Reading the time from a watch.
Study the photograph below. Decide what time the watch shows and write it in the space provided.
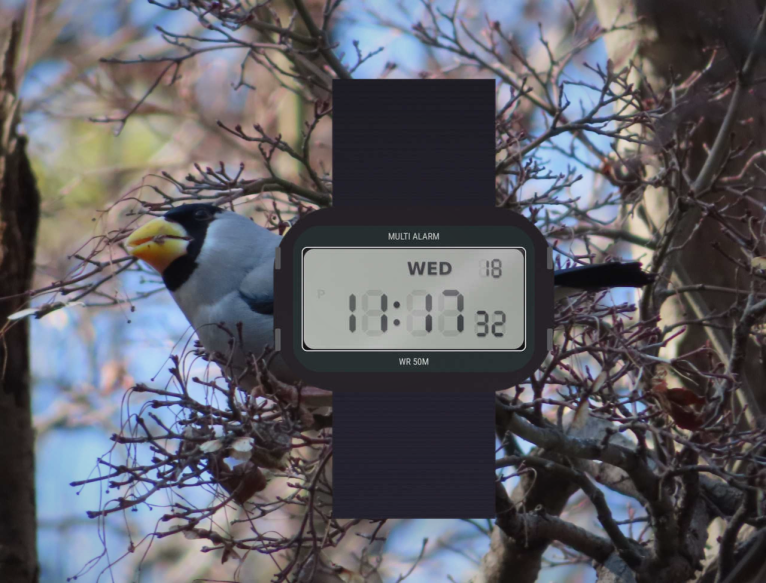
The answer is 11:17:32
